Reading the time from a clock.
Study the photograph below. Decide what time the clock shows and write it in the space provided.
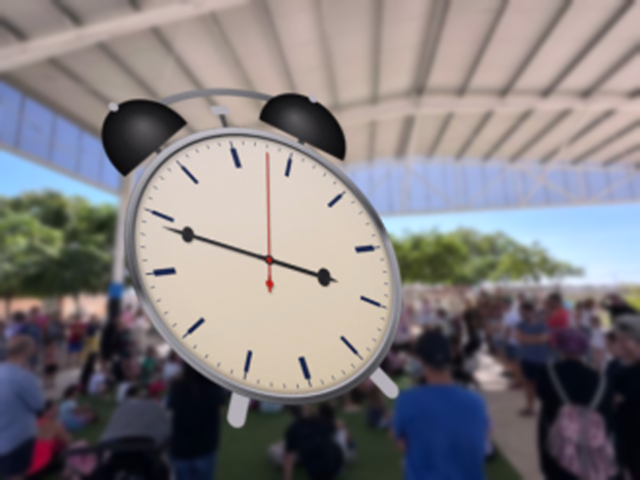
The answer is 3:49:03
